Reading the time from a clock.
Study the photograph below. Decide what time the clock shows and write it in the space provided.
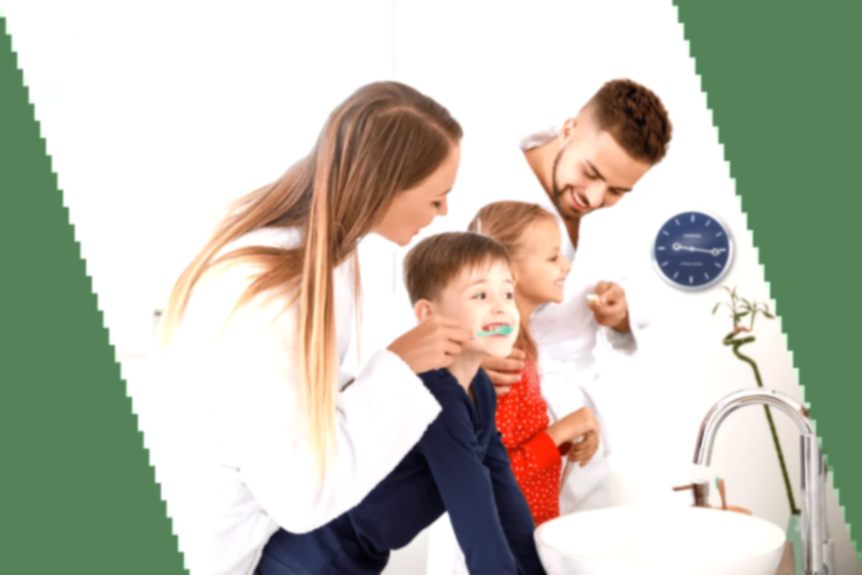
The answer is 9:16
